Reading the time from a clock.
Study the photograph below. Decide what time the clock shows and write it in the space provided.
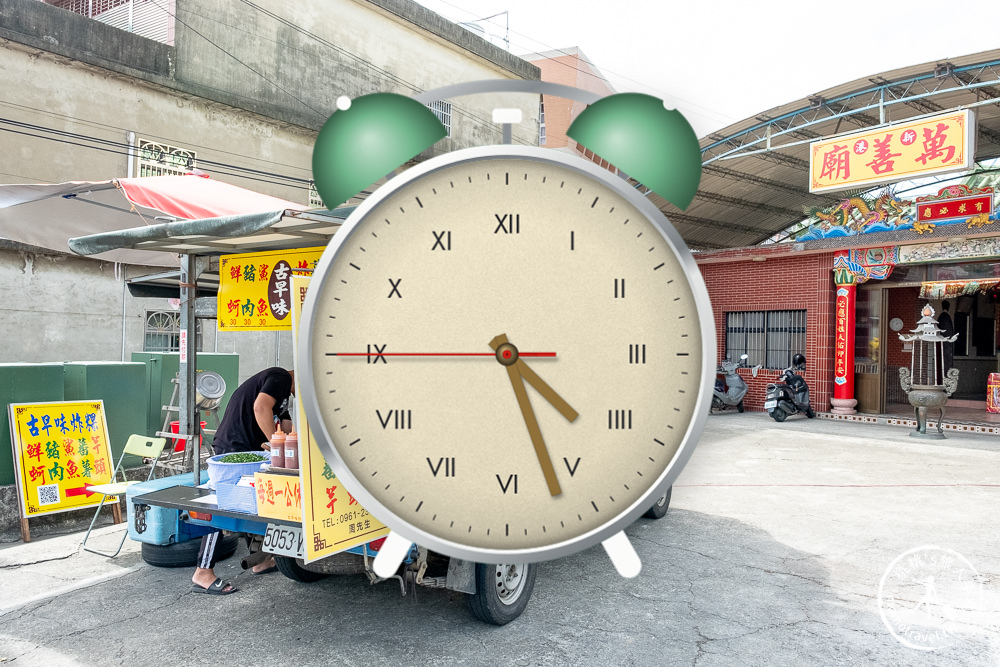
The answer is 4:26:45
